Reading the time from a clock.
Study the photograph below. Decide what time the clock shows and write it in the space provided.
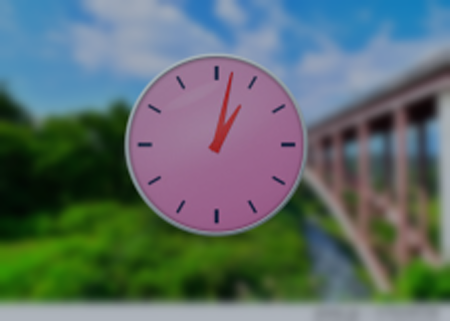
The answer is 1:02
